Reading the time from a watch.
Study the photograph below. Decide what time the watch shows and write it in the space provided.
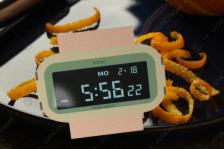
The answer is 5:56:22
